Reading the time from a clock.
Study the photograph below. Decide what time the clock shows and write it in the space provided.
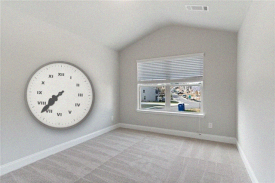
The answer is 7:37
